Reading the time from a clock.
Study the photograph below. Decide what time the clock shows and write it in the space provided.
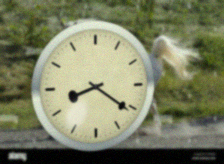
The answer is 8:21
